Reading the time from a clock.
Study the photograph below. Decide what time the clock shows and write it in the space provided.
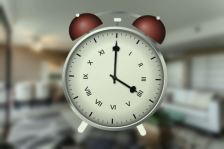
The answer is 4:00
